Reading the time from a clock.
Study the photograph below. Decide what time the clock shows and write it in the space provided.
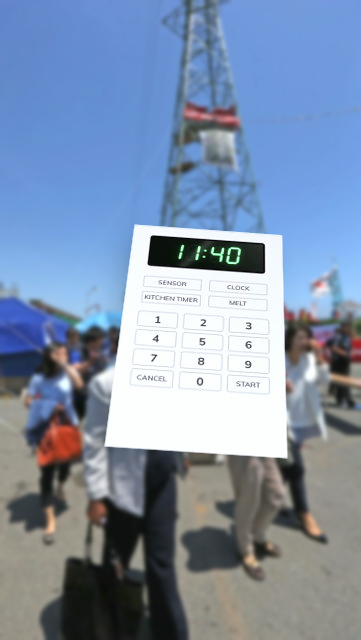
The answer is 11:40
